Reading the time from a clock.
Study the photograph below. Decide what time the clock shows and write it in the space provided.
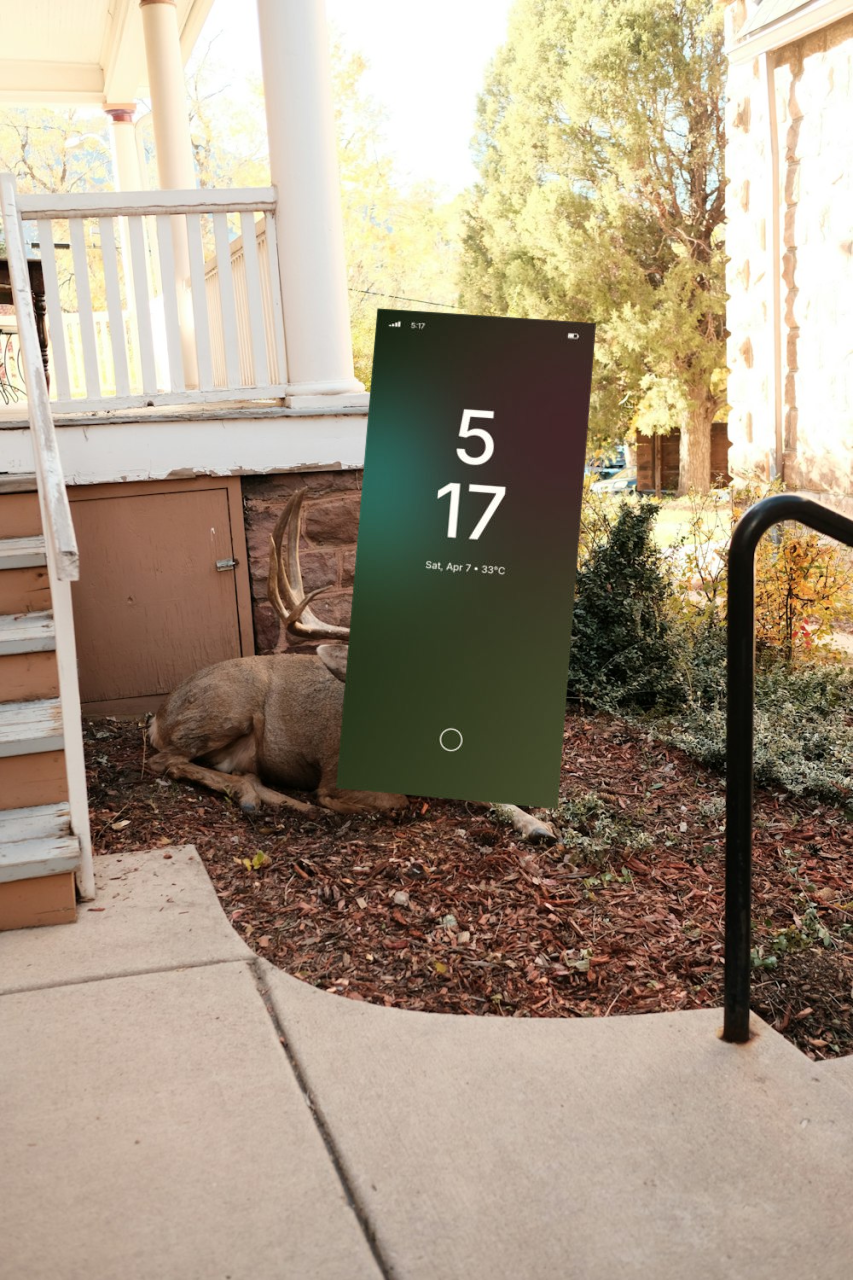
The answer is 5:17
